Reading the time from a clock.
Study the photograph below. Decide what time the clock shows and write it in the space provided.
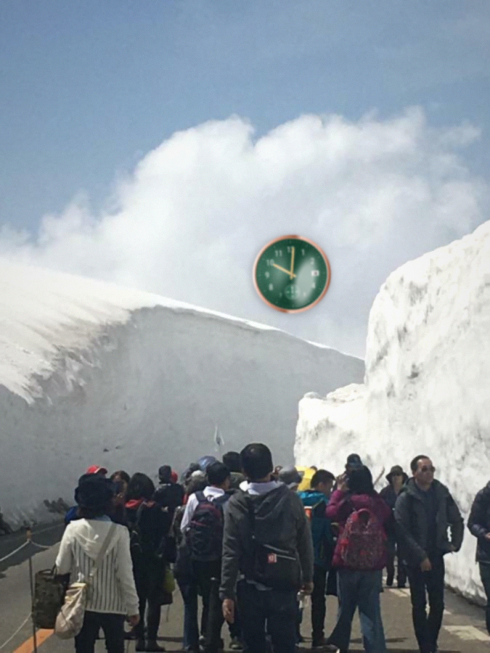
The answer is 10:01
